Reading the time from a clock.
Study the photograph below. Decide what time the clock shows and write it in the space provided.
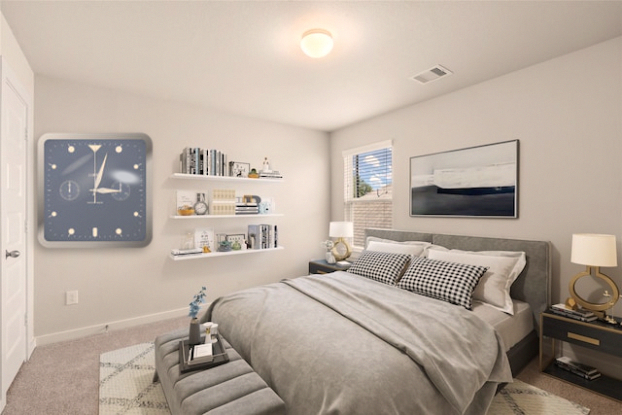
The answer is 3:03
